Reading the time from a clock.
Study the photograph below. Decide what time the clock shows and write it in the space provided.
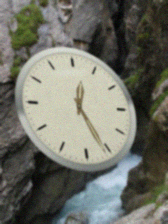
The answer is 12:26
